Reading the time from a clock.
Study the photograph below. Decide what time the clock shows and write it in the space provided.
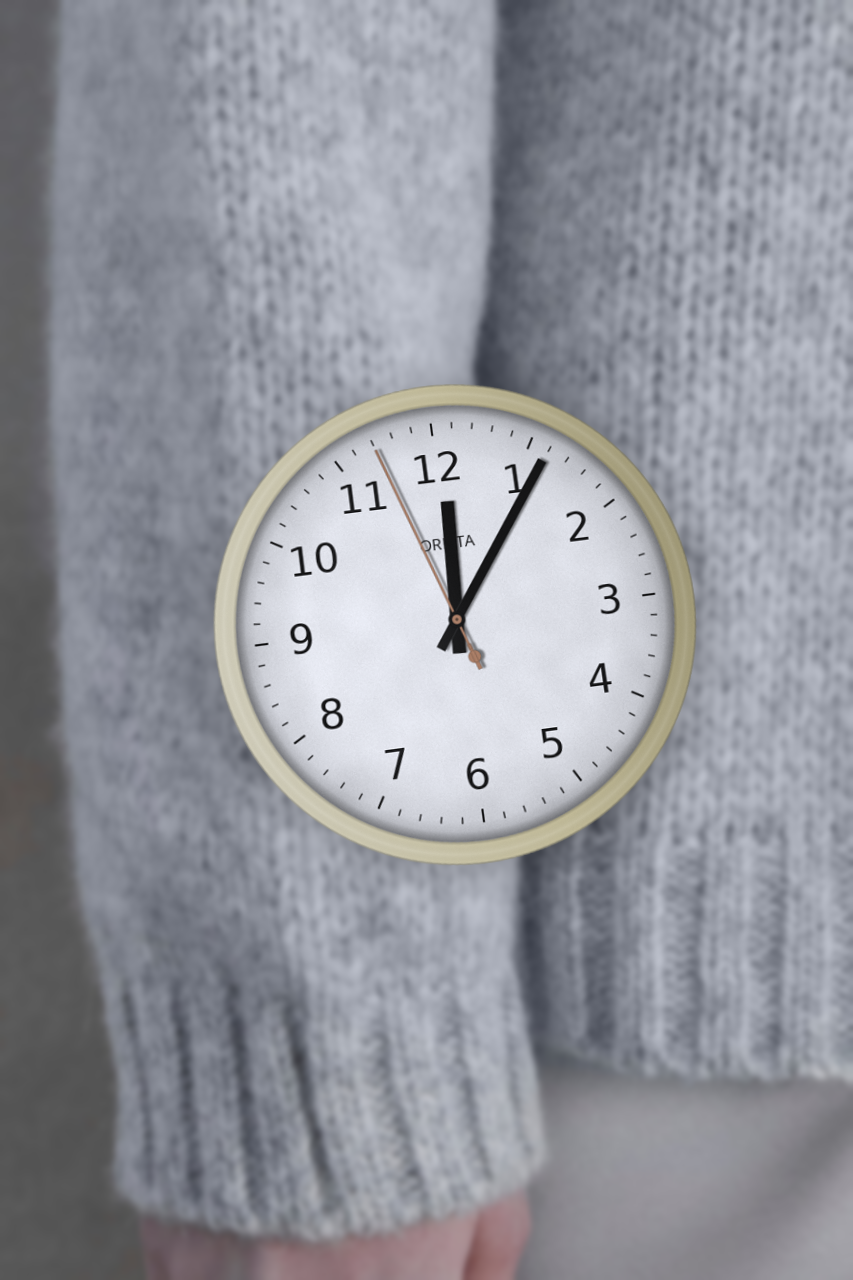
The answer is 12:05:57
